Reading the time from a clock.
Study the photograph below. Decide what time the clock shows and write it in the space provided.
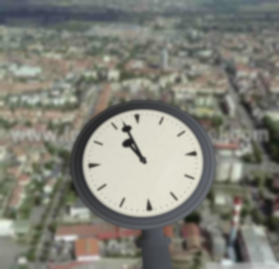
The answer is 10:57
